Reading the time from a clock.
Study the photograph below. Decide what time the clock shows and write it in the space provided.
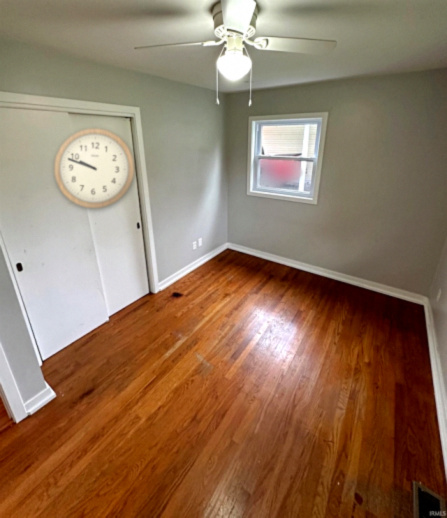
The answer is 9:48
